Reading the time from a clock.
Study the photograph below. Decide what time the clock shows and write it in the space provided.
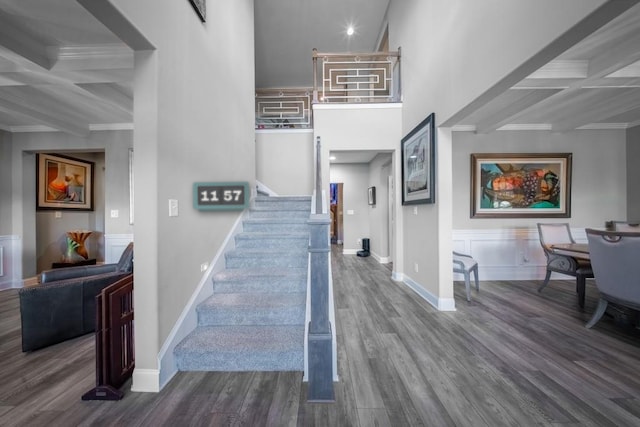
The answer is 11:57
